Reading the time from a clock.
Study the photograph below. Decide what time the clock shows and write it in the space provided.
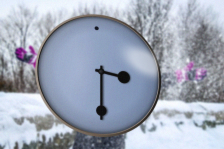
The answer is 3:31
